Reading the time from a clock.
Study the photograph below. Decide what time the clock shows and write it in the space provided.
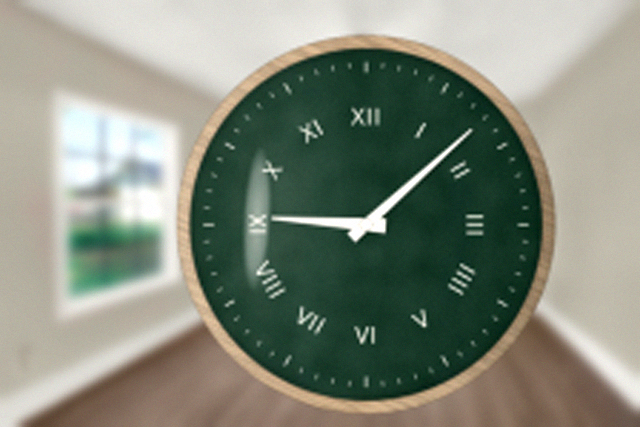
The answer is 9:08
